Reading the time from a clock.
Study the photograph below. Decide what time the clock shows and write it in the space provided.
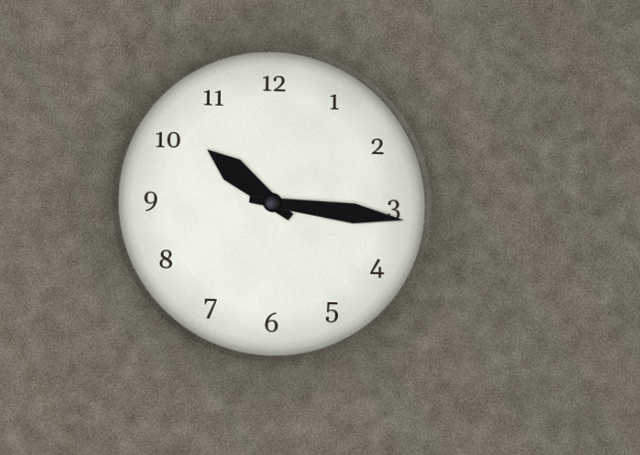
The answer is 10:16
